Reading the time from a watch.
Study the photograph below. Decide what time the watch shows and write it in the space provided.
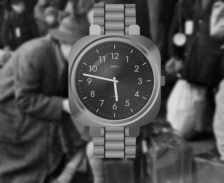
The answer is 5:47
